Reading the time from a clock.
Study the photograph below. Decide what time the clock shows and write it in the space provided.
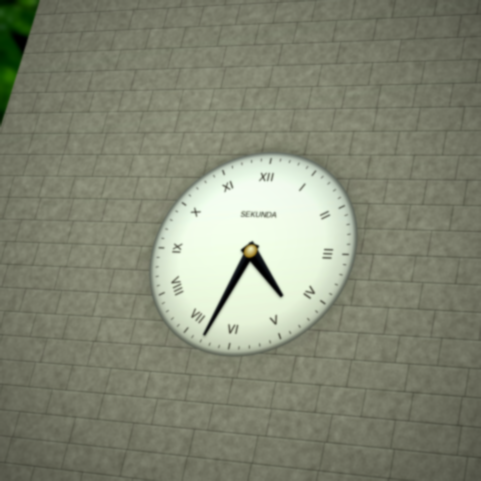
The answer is 4:33
